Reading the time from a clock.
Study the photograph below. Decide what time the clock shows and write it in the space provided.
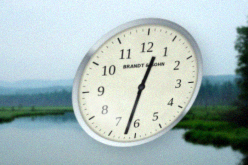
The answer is 12:32
